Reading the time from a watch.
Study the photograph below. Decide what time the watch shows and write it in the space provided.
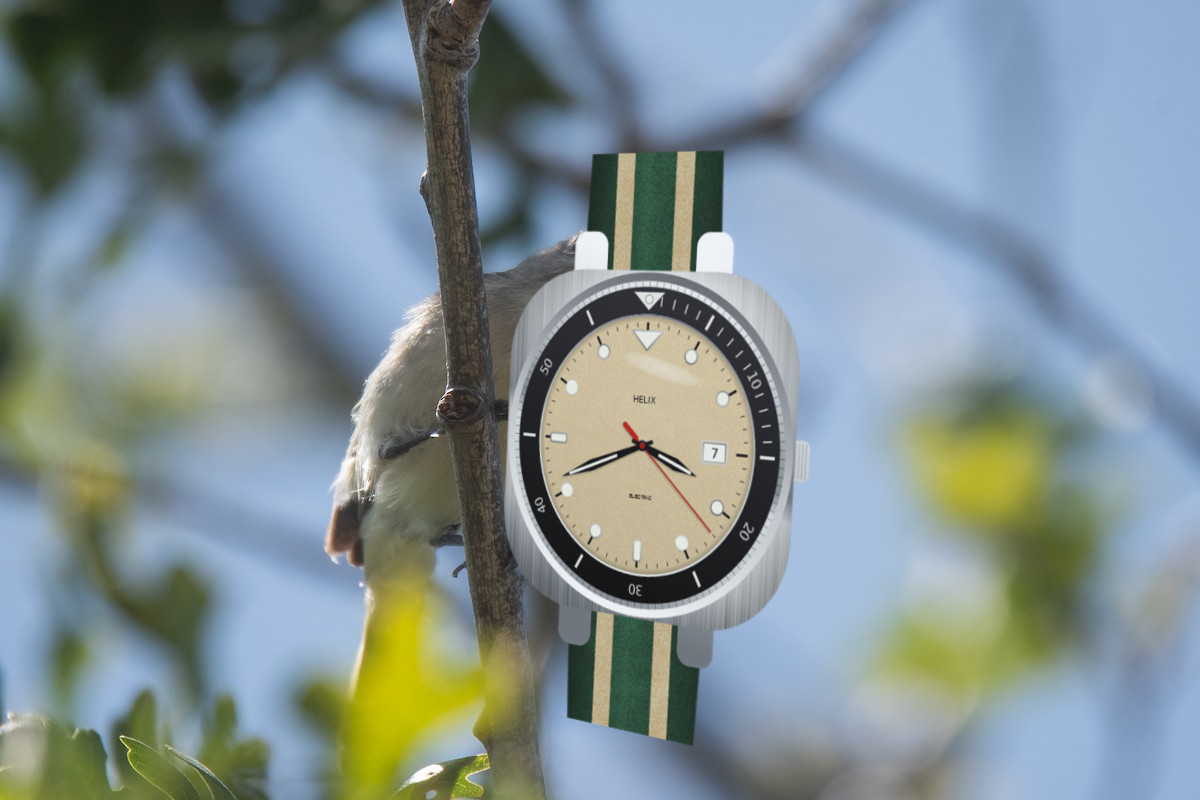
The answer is 3:41:22
